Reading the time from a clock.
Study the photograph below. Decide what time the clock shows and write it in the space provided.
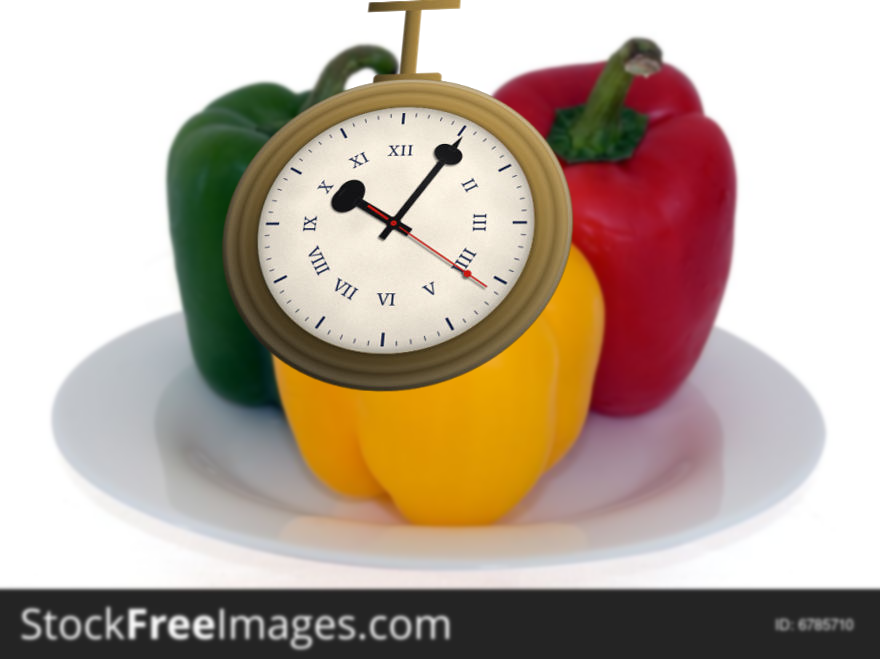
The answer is 10:05:21
